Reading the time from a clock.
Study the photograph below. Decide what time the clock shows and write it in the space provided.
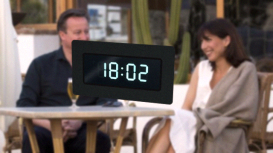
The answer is 18:02
